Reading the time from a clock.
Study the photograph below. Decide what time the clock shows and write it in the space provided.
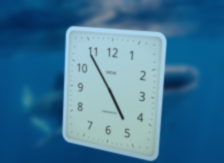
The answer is 4:54
